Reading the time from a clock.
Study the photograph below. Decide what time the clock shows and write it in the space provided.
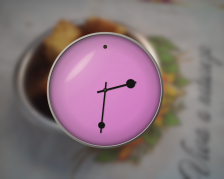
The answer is 2:31
